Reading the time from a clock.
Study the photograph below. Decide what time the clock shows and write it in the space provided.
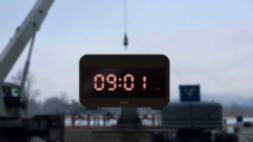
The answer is 9:01
